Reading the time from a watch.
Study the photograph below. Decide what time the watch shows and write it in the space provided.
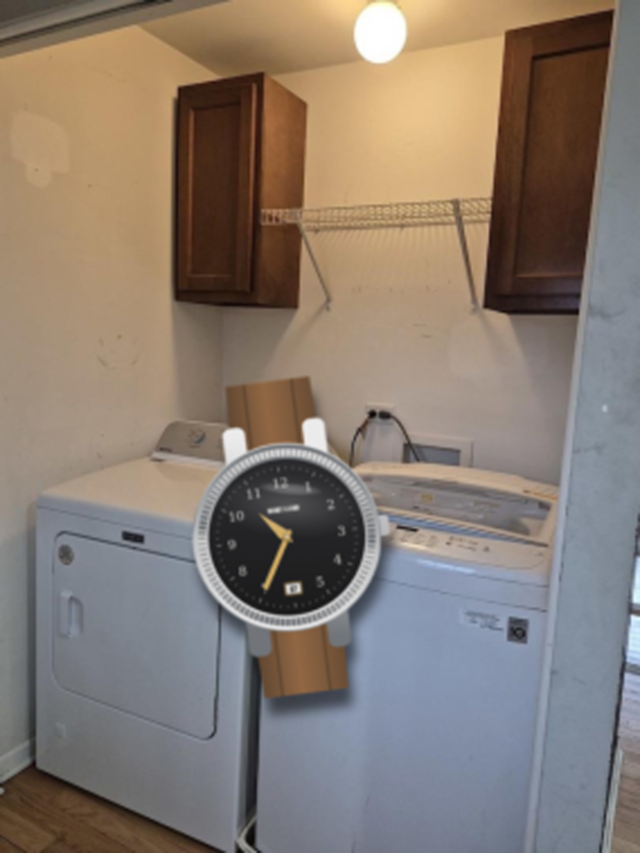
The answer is 10:35
